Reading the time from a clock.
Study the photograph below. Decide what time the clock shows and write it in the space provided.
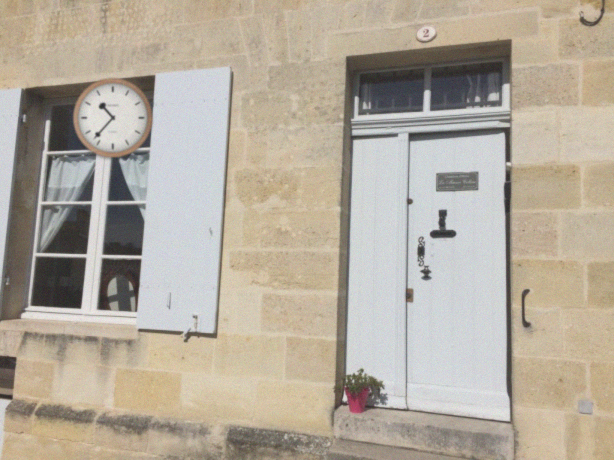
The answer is 10:37
